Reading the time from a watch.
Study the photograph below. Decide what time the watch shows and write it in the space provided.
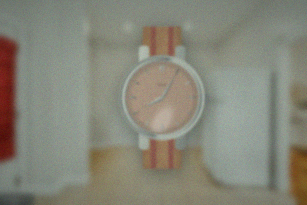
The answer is 8:05
